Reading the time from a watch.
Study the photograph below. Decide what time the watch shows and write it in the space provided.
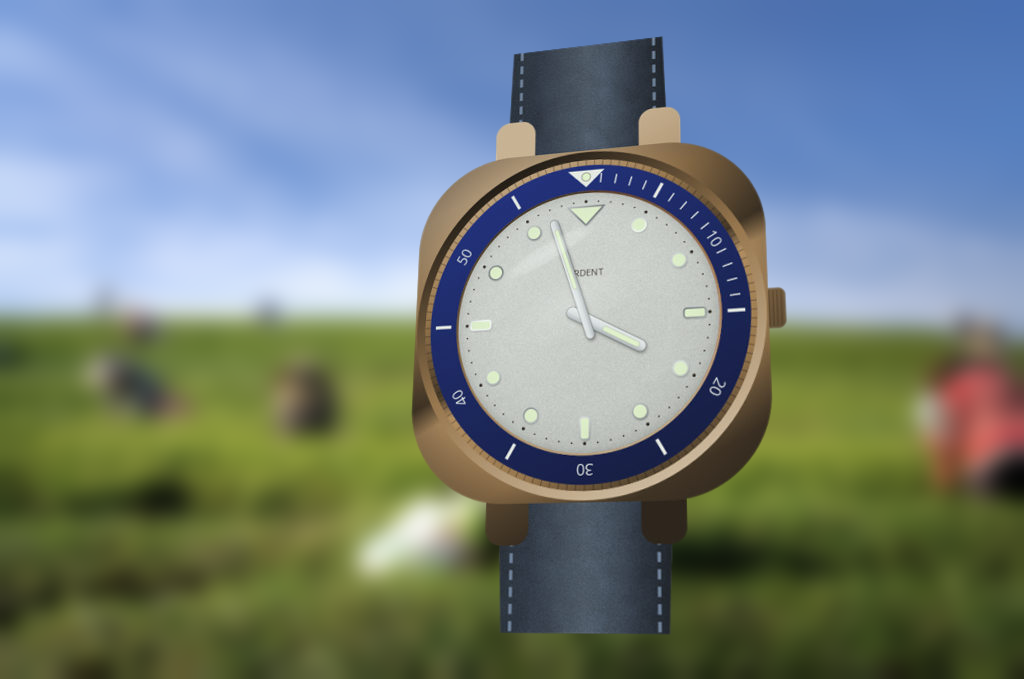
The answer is 3:57
